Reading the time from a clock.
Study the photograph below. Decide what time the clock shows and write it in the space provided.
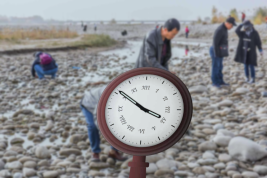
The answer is 3:51
